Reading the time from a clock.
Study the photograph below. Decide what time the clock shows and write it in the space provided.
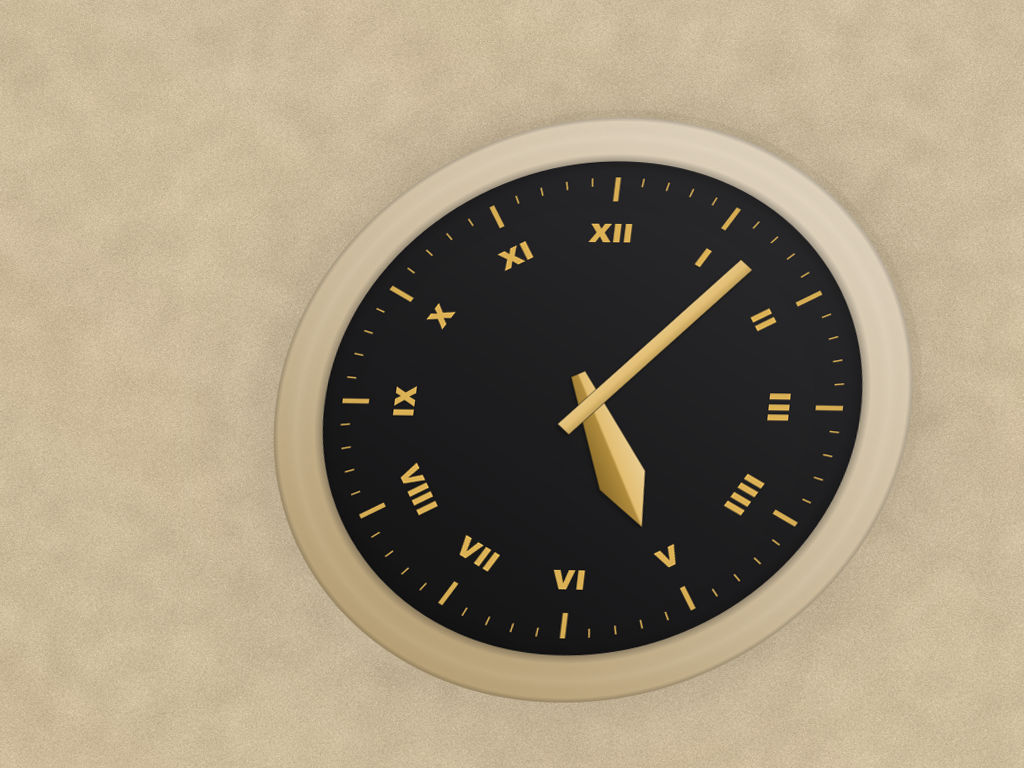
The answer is 5:07
